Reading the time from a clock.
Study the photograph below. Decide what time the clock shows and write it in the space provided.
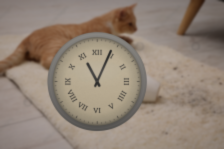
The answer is 11:04
